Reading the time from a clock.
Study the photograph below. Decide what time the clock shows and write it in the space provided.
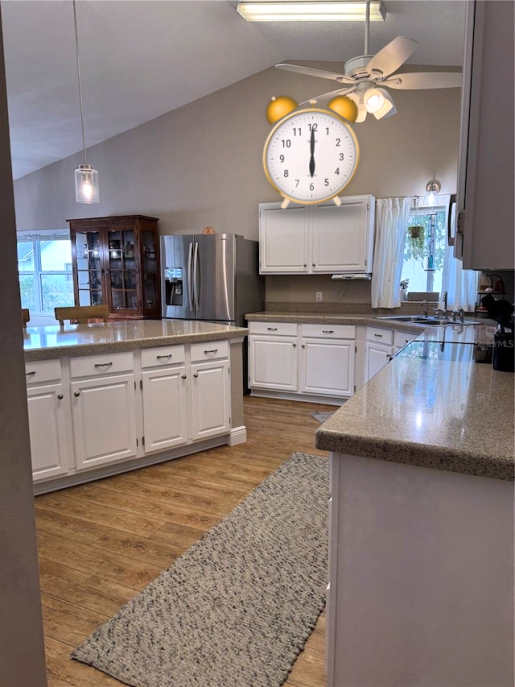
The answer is 6:00
